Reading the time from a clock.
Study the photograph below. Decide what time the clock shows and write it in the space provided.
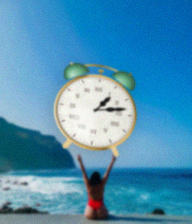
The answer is 1:13
